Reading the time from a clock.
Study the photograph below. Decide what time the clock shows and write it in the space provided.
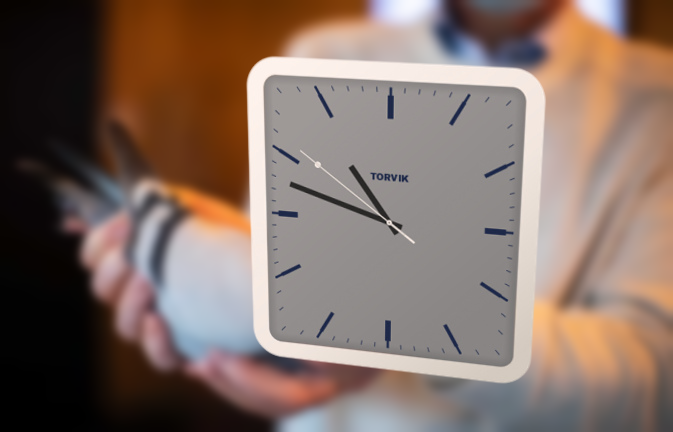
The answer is 10:47:51
